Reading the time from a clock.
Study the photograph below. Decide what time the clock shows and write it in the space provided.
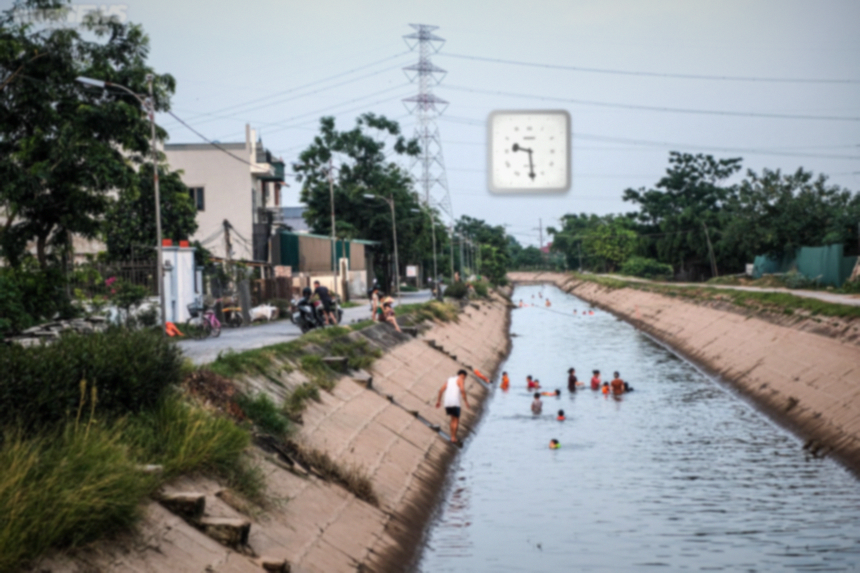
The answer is 9:29
